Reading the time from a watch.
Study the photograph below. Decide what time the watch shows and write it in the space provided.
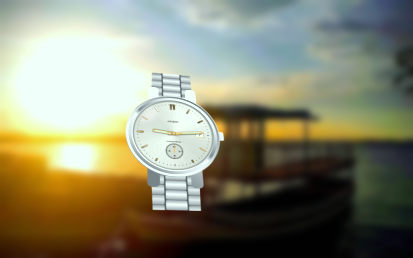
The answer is 9:14
